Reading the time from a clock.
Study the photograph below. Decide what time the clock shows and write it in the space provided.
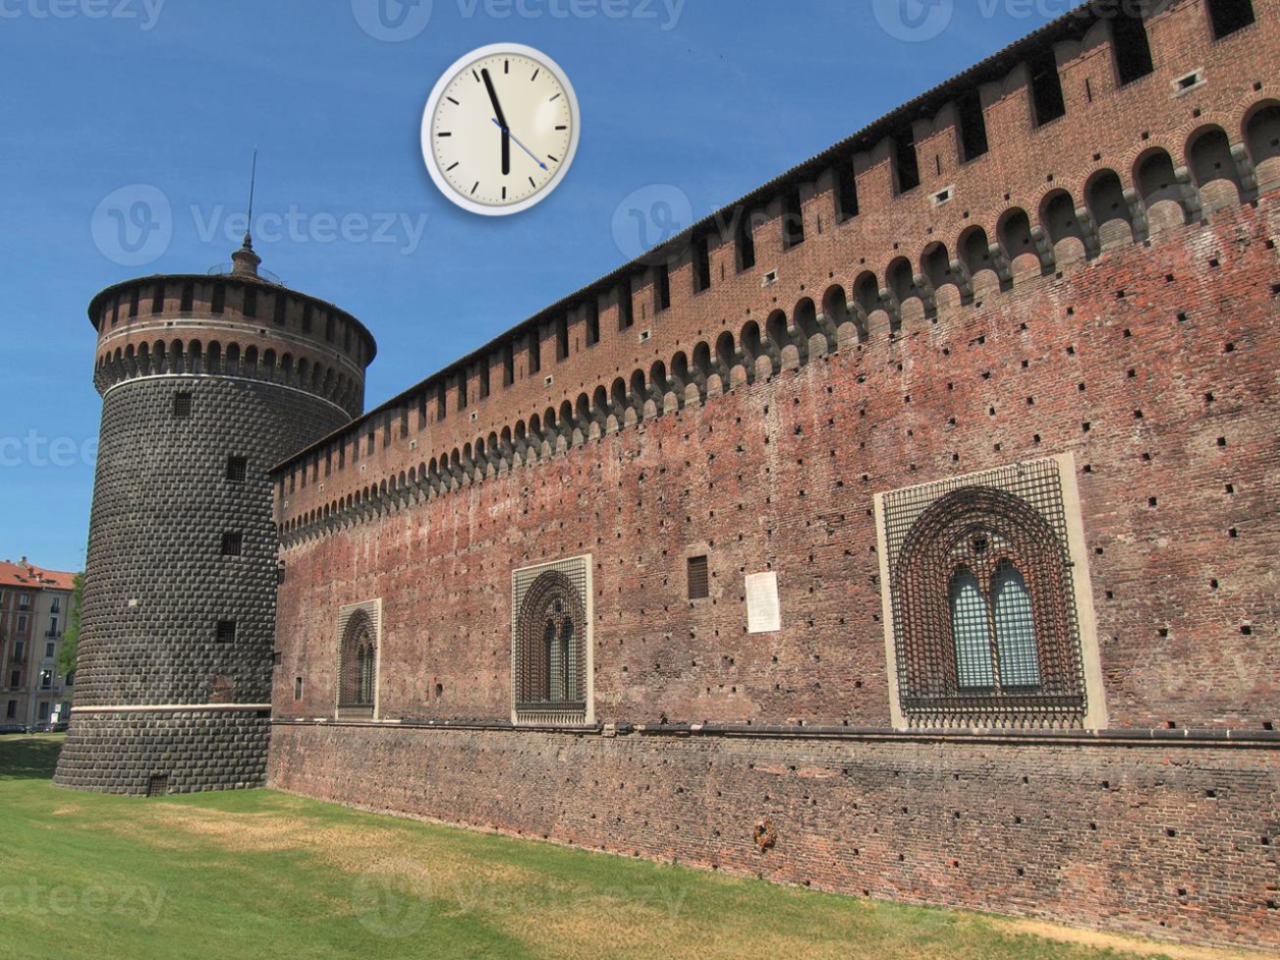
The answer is 5:56:22
